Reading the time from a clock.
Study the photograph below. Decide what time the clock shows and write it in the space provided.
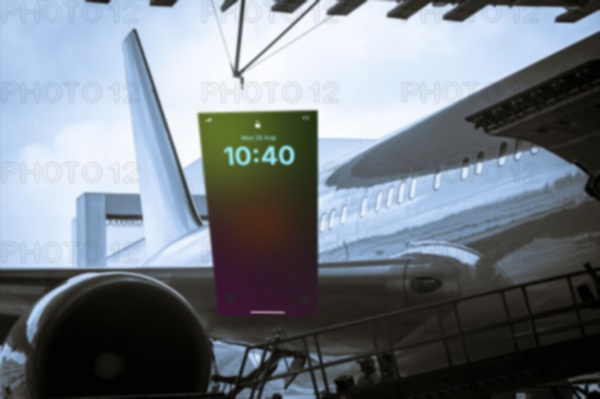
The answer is 10:40
